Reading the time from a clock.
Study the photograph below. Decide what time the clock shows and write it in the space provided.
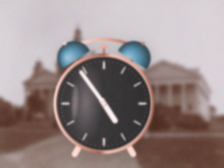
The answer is 4:54
